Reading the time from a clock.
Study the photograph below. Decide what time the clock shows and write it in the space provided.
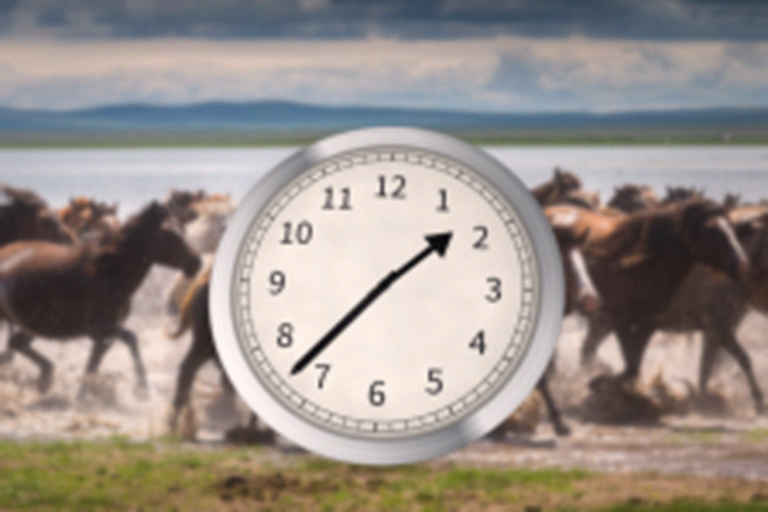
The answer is 1:37
